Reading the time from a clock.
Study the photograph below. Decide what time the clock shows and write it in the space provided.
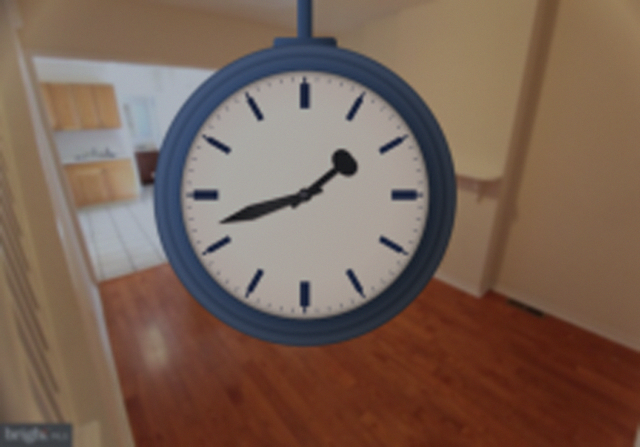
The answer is 1:42
